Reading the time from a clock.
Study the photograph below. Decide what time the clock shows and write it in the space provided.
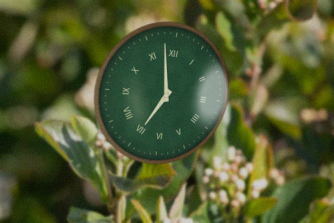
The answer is 6:58
